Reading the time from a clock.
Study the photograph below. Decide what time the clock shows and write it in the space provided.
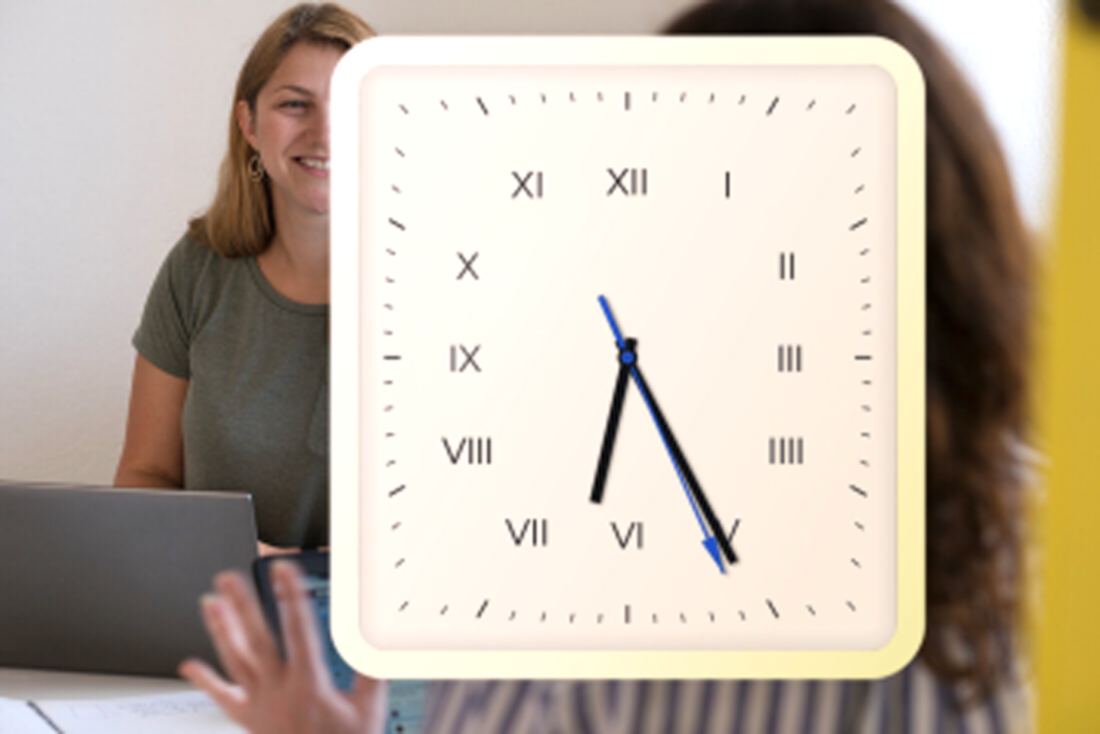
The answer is 6:25:26
